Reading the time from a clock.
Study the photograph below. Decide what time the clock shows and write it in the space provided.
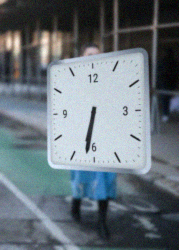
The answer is 6:32
